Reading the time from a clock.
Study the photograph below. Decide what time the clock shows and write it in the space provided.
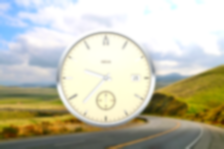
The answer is 9:37
